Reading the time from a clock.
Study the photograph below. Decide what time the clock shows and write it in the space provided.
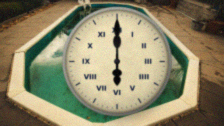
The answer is 6:00
